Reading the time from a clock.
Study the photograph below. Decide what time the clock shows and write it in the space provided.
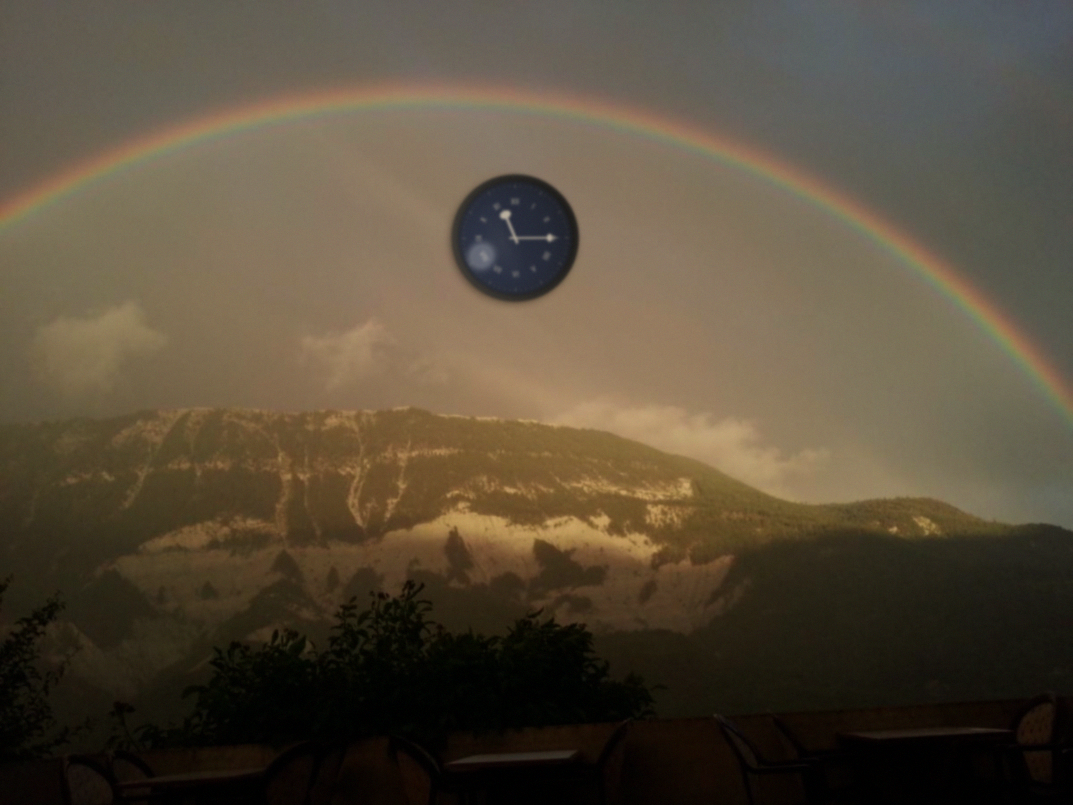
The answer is 11:15
